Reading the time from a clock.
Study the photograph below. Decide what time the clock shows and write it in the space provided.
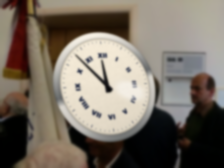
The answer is 11:53
